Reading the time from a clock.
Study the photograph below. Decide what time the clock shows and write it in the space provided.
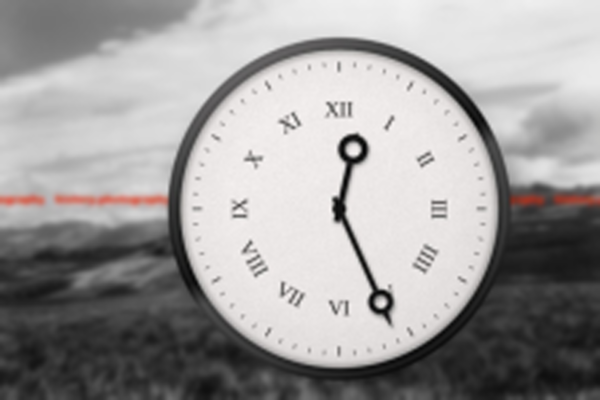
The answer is 12:26
